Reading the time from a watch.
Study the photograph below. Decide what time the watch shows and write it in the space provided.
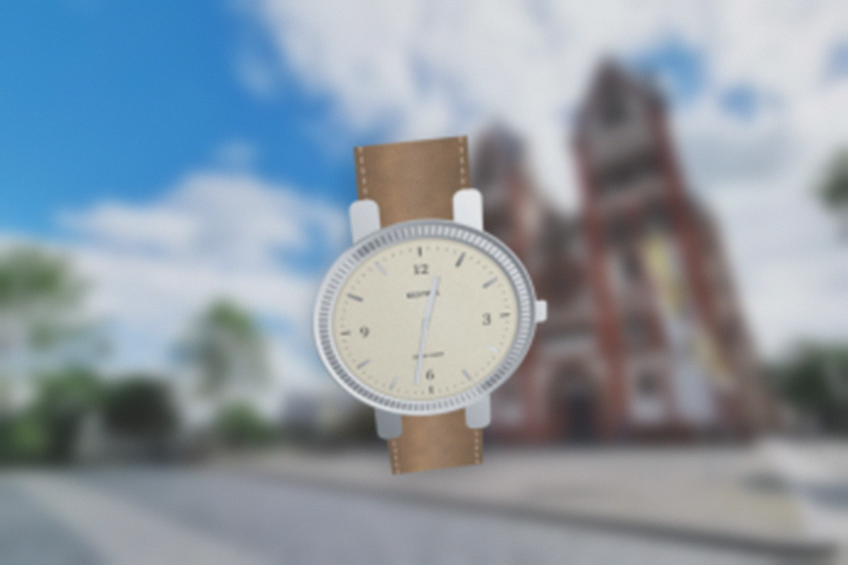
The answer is 12:32
